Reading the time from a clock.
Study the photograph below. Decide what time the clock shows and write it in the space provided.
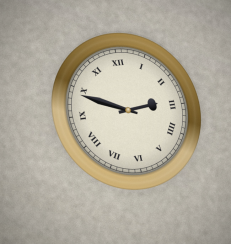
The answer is 2:49
